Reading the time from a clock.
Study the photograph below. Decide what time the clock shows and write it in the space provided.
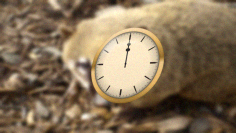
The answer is 12:00
